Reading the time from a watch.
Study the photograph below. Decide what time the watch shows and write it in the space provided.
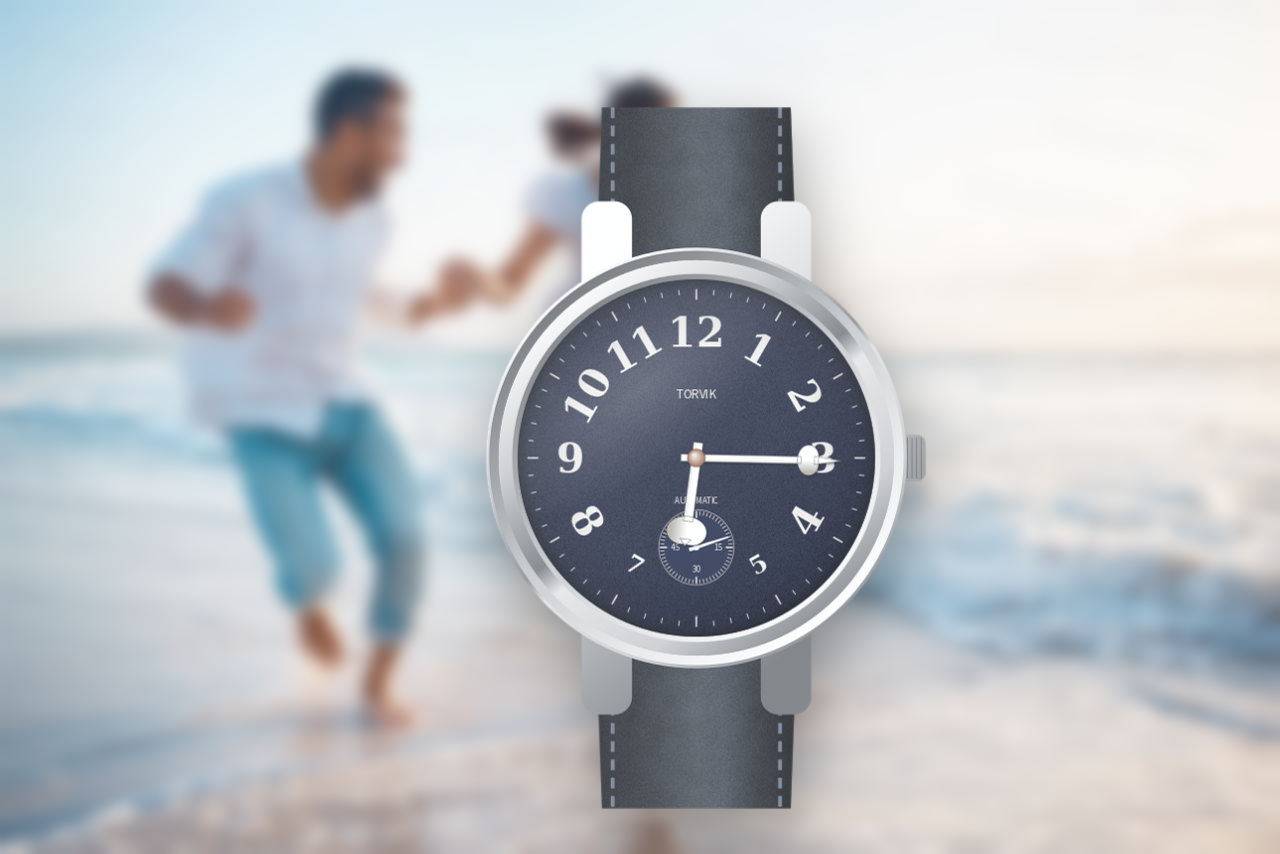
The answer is 6:15:12
